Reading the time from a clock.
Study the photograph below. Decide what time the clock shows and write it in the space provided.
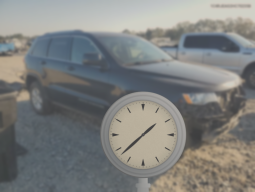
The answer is 1:38
